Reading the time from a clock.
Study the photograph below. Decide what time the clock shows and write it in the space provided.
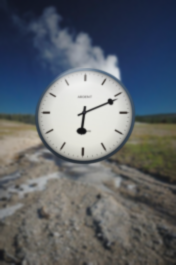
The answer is 6:11
